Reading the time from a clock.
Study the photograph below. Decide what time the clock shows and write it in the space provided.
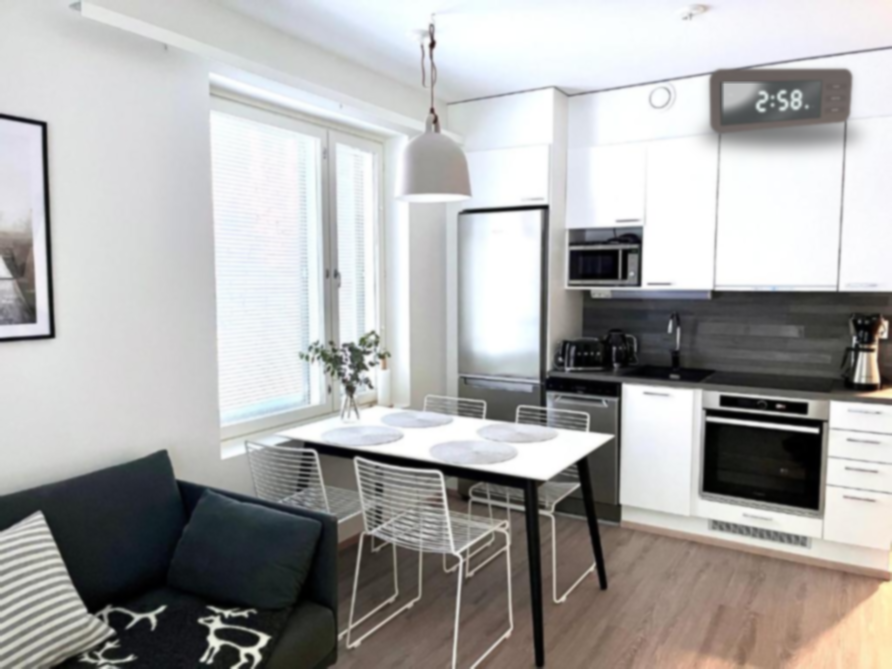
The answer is 2:58
